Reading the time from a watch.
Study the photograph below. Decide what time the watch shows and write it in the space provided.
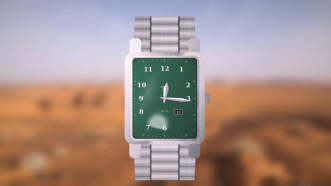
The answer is 12:16
